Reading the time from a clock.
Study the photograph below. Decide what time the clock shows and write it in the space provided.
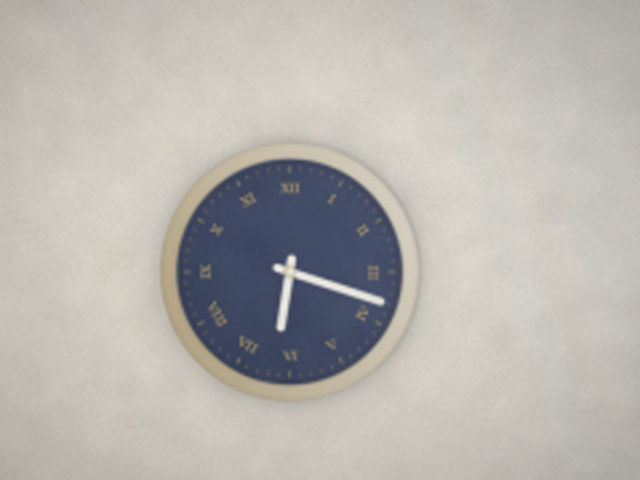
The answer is 6:18
